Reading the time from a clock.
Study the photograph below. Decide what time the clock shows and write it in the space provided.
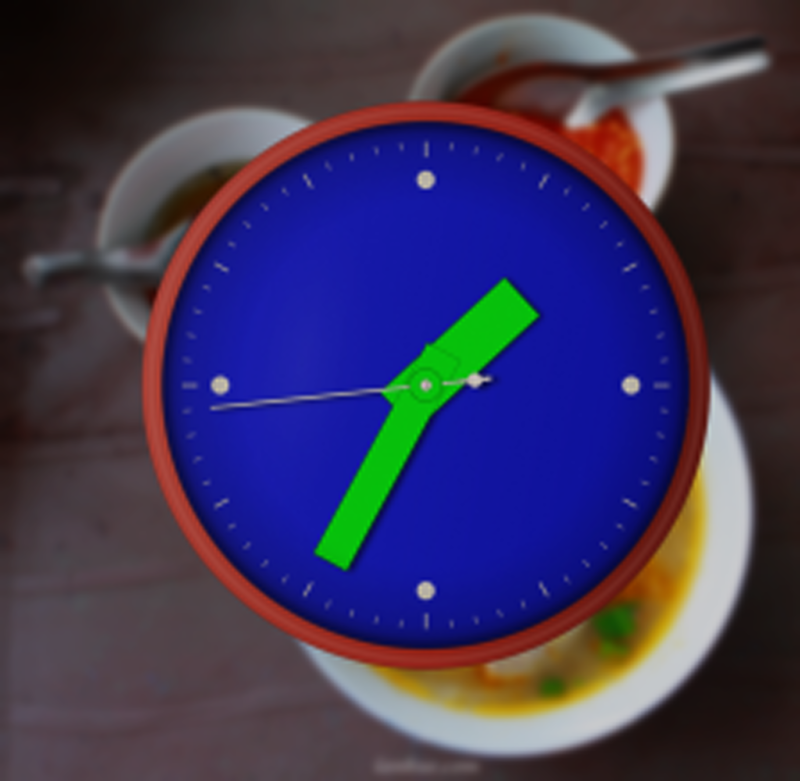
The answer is 1:34:44
